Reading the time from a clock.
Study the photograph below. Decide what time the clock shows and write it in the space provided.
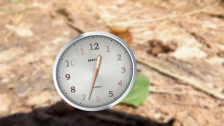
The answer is 12:33
